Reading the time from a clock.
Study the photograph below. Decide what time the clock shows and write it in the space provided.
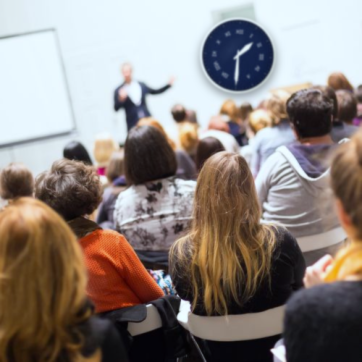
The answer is 1:30
